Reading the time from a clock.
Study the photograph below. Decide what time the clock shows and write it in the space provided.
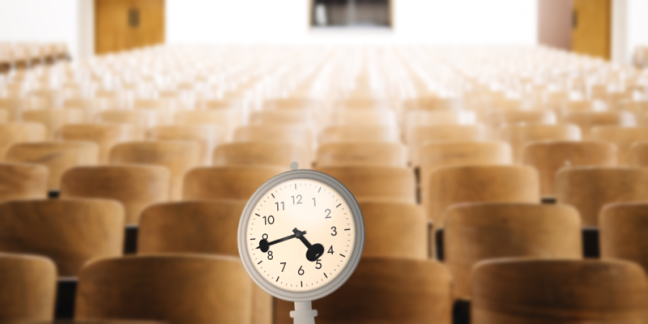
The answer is 4:43
